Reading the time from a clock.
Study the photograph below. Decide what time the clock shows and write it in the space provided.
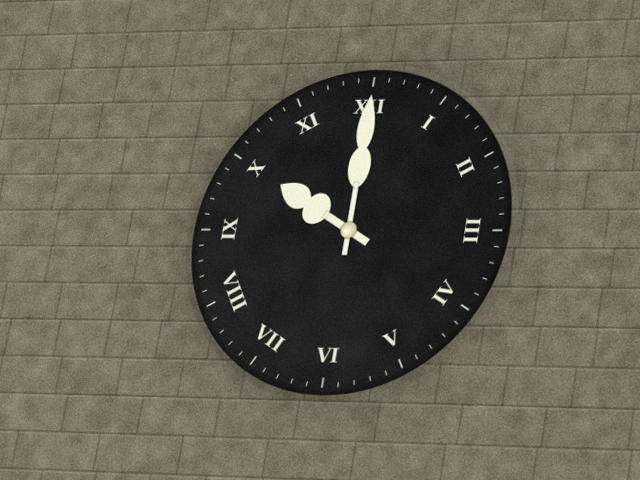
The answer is 10:00
